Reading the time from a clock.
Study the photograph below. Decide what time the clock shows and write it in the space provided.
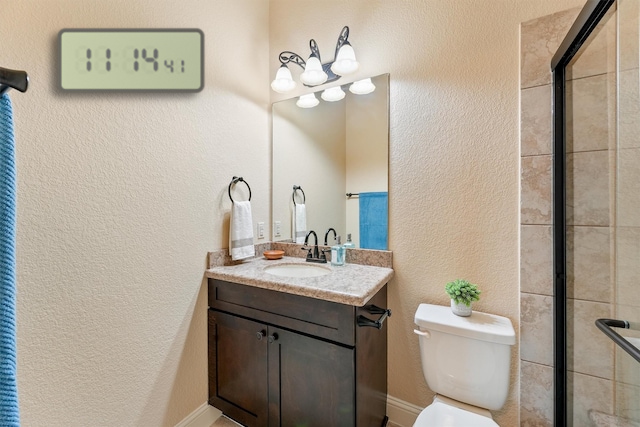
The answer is 11:14:41
